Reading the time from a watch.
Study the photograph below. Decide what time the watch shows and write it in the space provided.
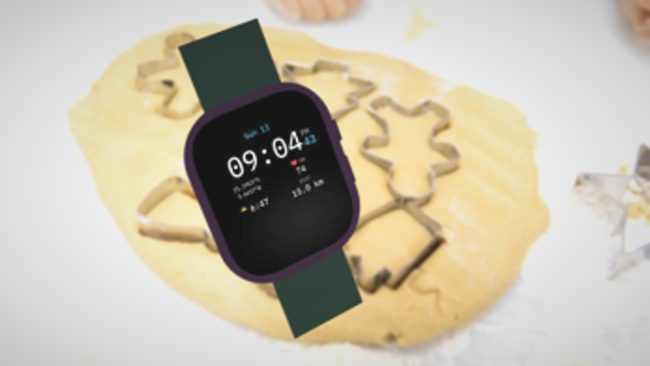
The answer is 9:04
